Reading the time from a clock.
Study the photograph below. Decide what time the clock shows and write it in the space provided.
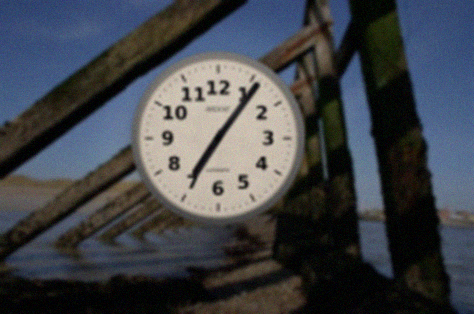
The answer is 7:06
